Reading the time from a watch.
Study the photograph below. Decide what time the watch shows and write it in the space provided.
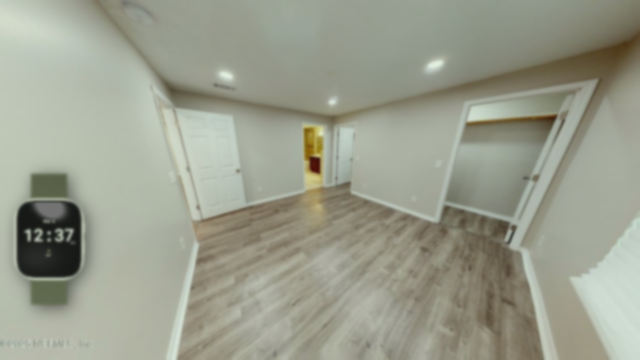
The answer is 12:37
